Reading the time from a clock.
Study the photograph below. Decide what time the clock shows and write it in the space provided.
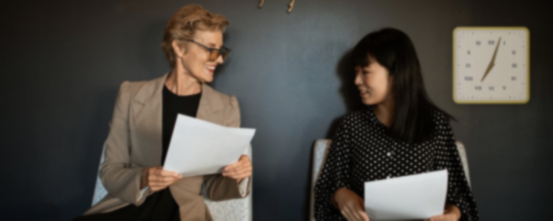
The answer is 7:03
